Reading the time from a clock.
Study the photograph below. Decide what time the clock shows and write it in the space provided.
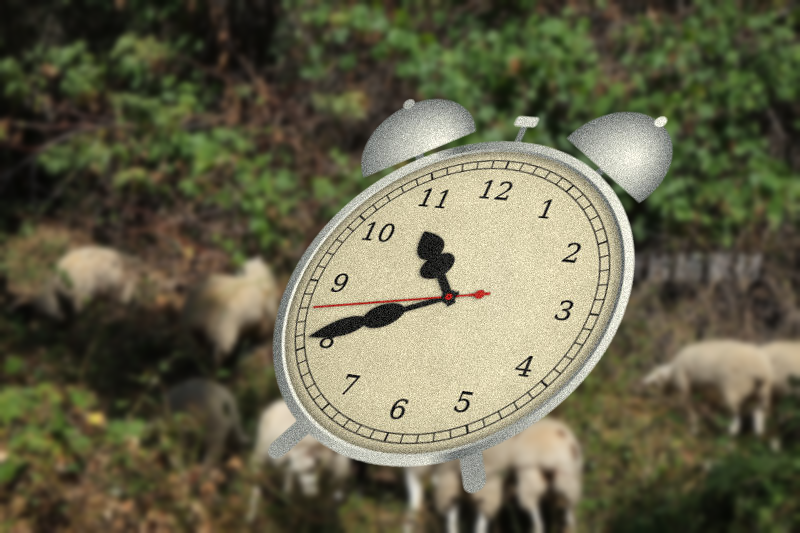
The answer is 10:40:43
